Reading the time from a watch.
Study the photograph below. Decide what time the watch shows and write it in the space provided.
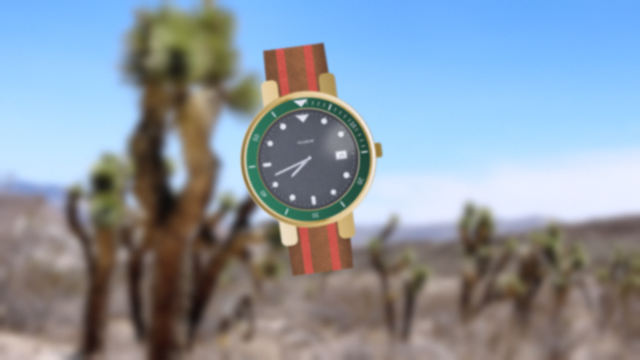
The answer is 7:42
